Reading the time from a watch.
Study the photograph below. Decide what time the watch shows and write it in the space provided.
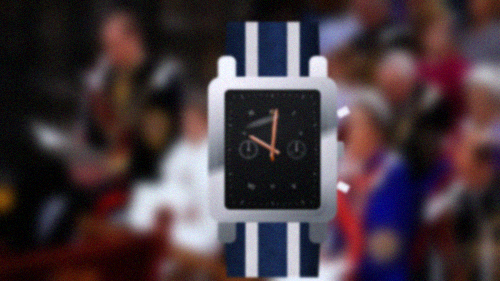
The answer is 10:01
